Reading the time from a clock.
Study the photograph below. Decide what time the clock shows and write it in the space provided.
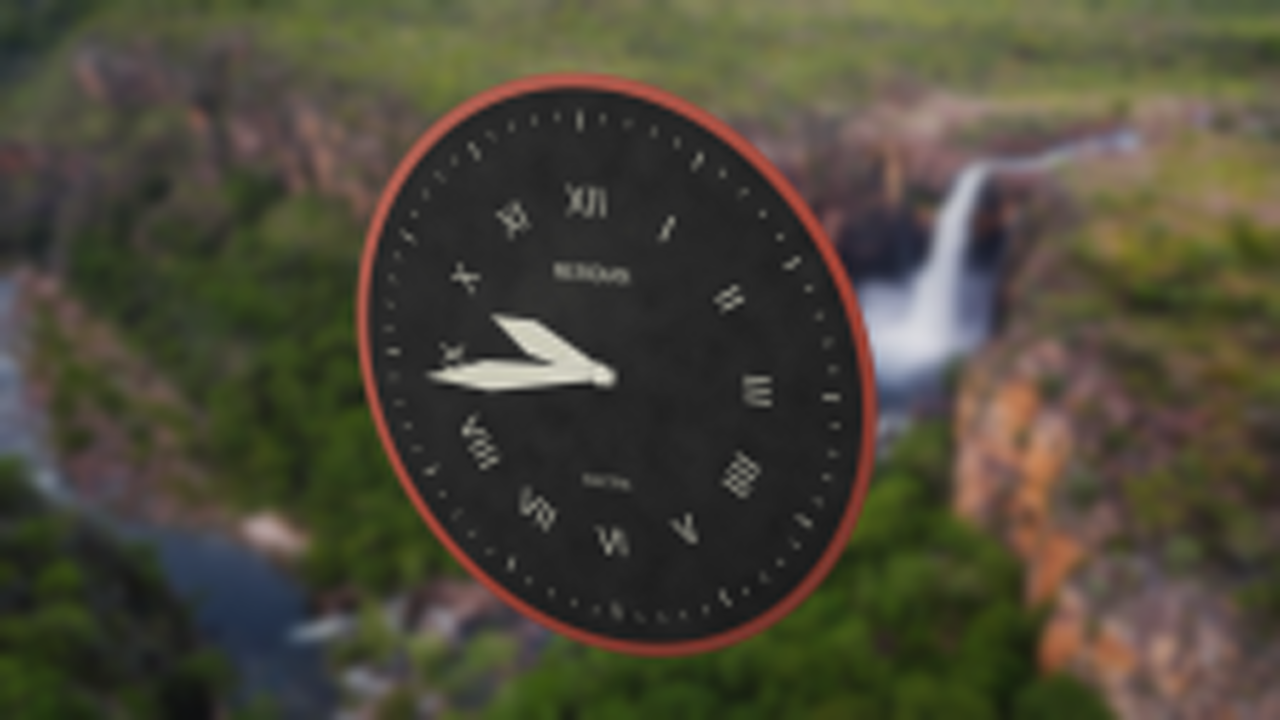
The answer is 9:44
